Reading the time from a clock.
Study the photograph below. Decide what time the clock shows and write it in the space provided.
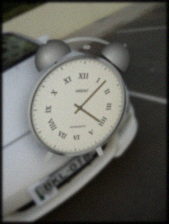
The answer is 4:07
